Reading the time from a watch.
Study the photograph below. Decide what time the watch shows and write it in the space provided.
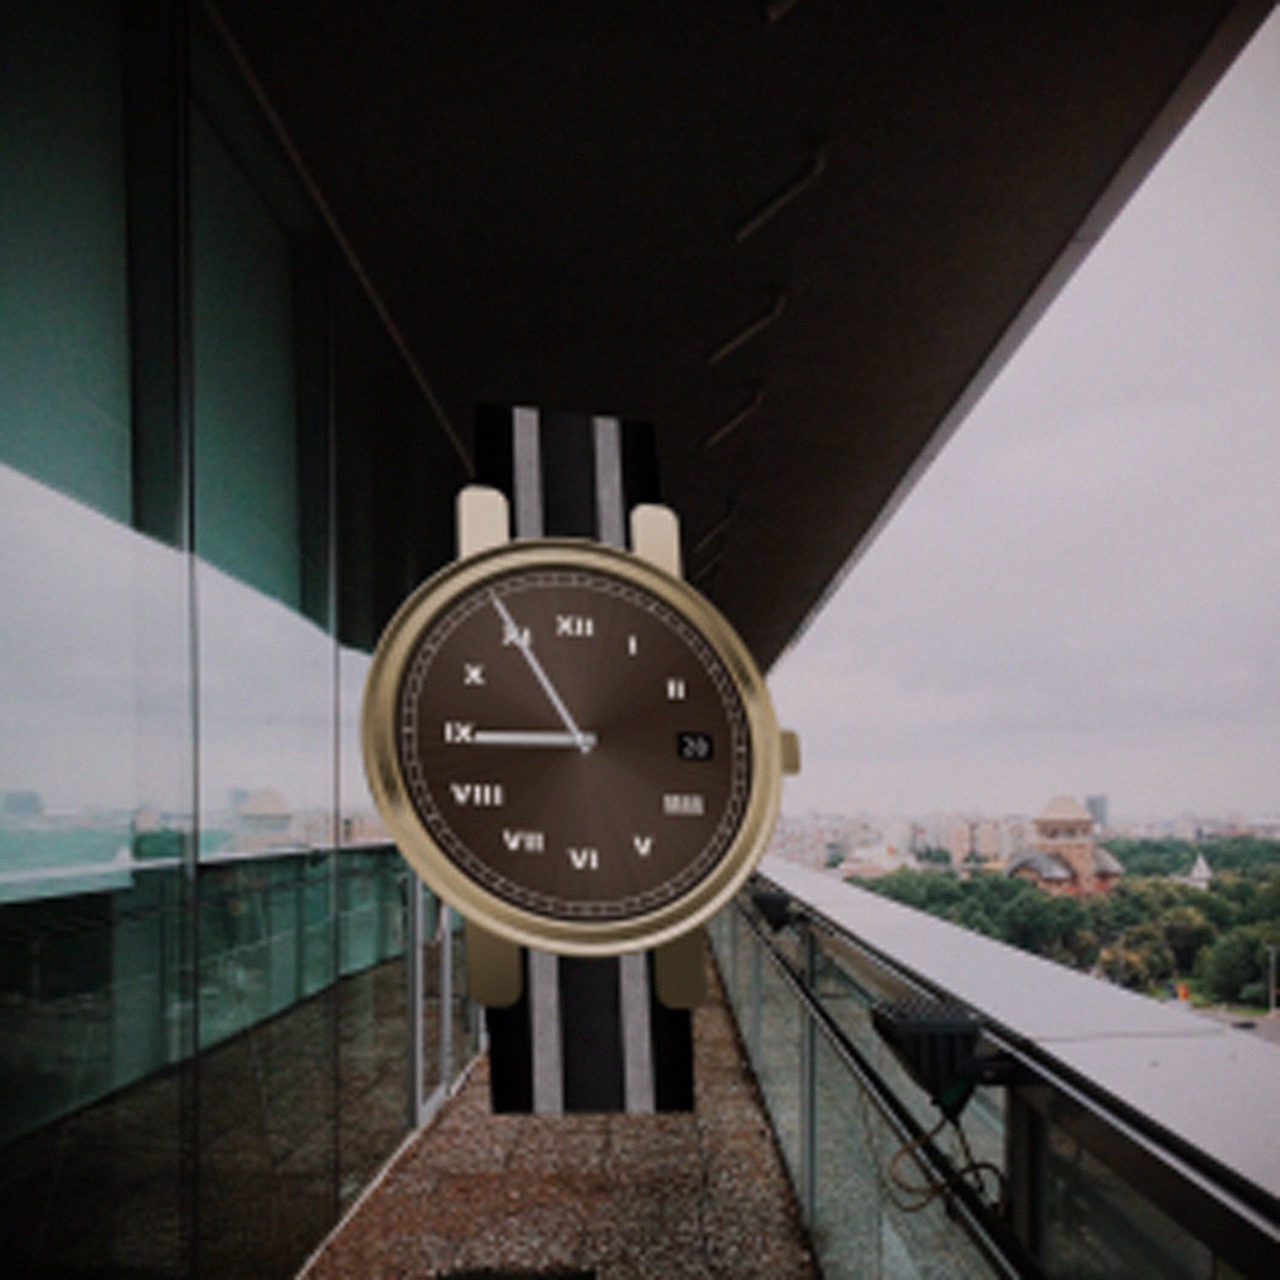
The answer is 8:55
